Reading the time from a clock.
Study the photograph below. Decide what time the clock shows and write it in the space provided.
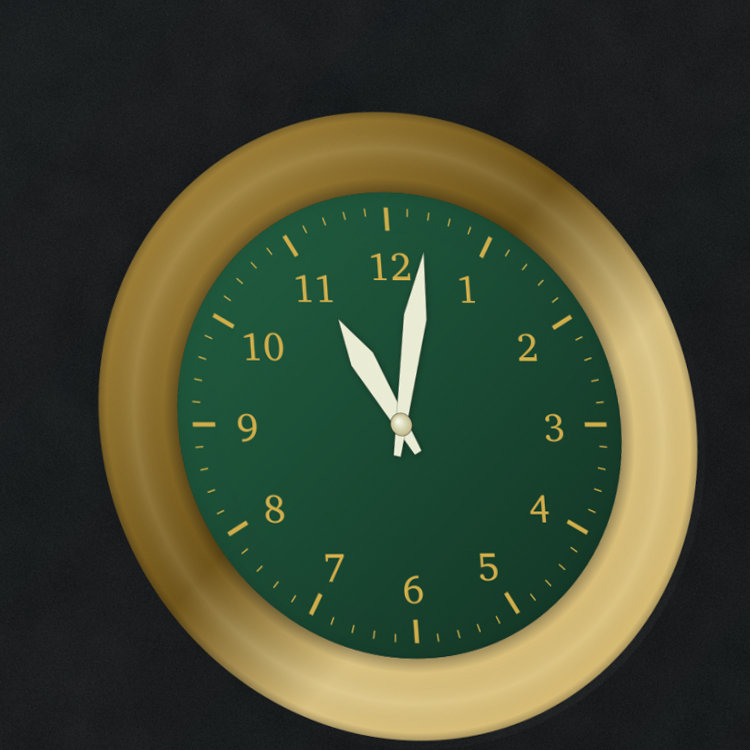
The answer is 11:02
